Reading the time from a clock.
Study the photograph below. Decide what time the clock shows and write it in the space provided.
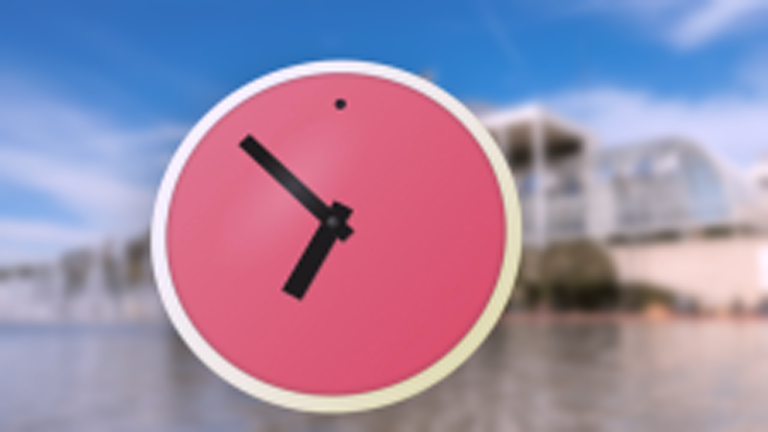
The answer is 6:52
